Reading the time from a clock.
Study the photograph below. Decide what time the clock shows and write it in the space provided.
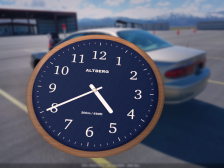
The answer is 4:40
